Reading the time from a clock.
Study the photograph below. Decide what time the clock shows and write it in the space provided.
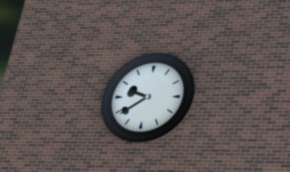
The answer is 9:39
